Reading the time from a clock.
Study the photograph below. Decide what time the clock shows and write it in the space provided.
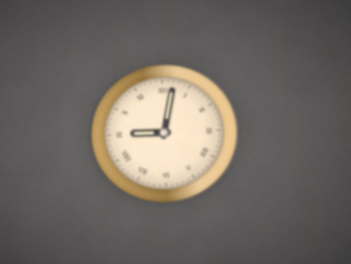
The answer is 9:02
